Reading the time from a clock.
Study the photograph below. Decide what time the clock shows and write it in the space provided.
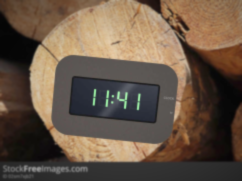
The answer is 11:41
